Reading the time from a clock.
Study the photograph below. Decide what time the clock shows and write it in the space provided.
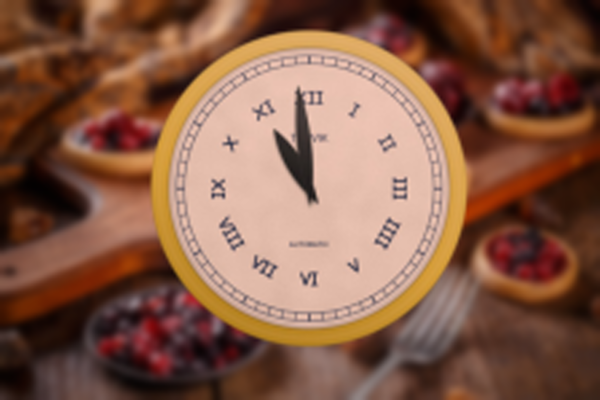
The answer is 10:59
